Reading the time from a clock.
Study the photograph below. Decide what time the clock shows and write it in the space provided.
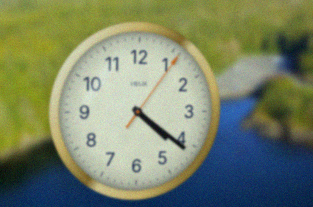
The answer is 4:21:06
